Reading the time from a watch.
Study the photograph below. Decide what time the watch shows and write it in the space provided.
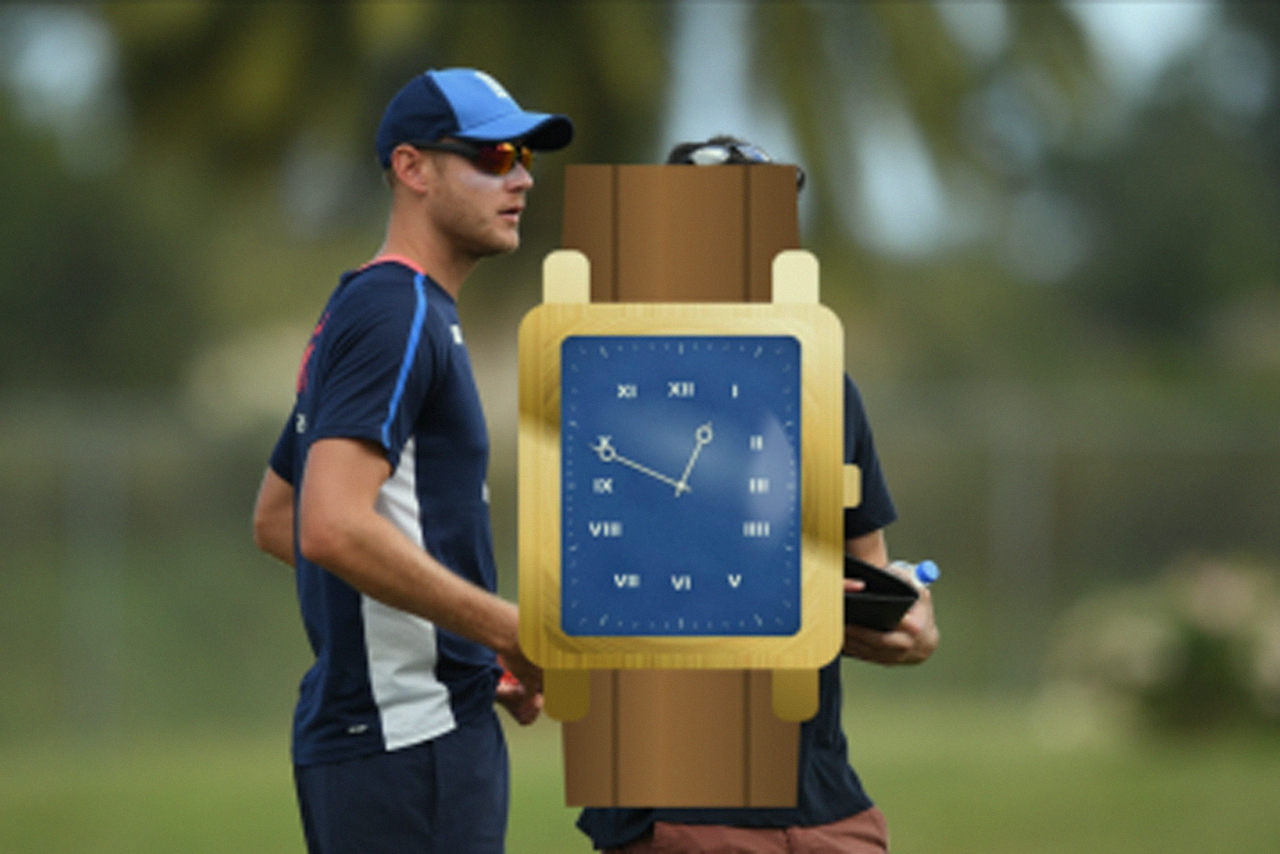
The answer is 12:49
